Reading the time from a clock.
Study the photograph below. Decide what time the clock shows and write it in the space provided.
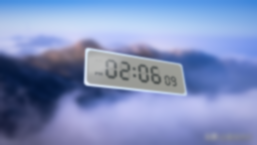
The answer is 2:06
